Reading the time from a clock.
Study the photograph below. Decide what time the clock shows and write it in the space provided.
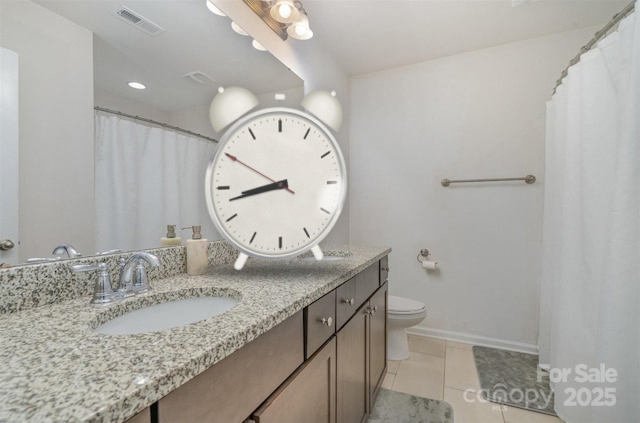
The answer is 8:42:50
